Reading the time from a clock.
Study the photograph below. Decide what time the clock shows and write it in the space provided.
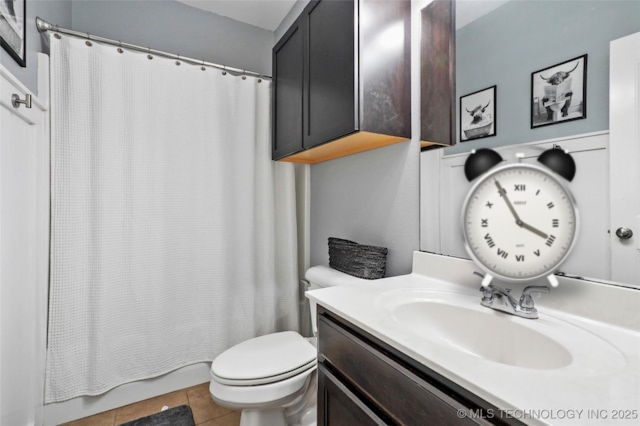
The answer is 3:55
